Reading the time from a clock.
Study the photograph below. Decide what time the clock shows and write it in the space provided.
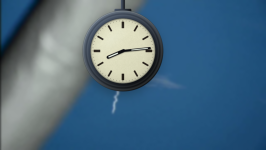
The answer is 8:14
